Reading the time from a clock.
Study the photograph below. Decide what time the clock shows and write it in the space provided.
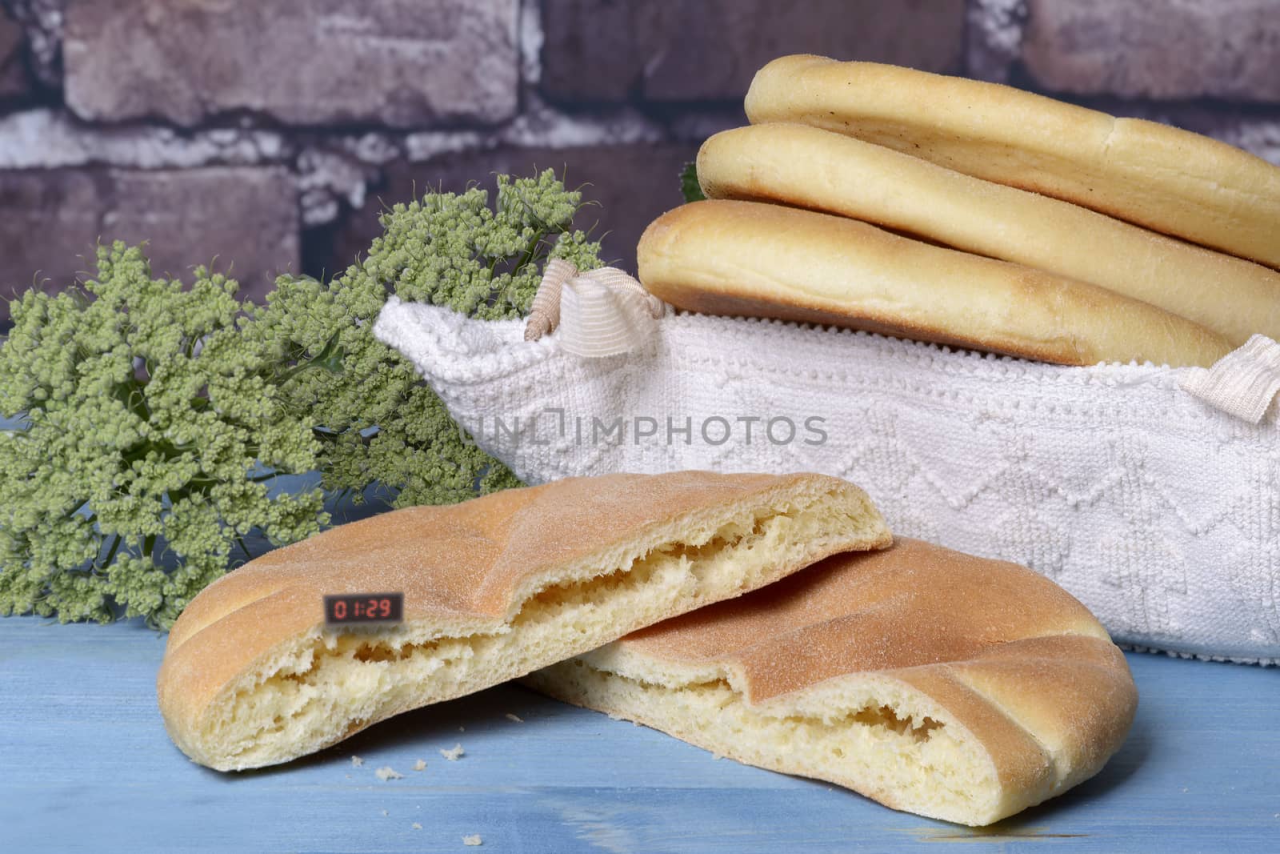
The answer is 1:29
